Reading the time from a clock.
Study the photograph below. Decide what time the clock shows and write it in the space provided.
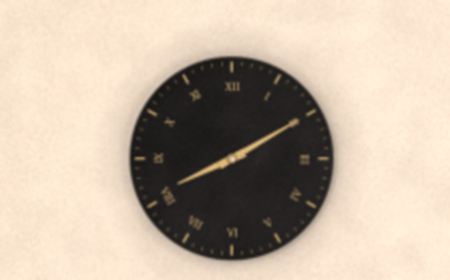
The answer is 8:10
